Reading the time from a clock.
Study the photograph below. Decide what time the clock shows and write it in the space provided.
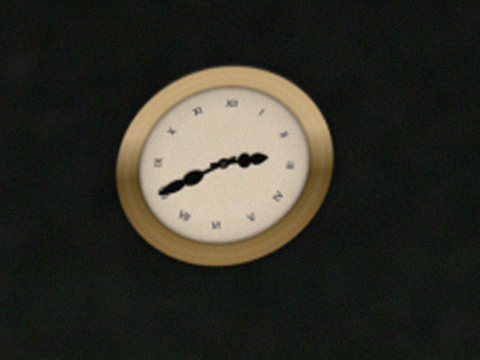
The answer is 2:40
